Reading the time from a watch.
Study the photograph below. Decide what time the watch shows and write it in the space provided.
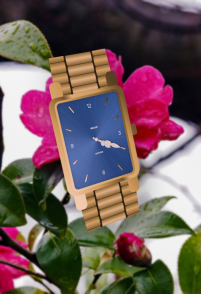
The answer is 4:20
